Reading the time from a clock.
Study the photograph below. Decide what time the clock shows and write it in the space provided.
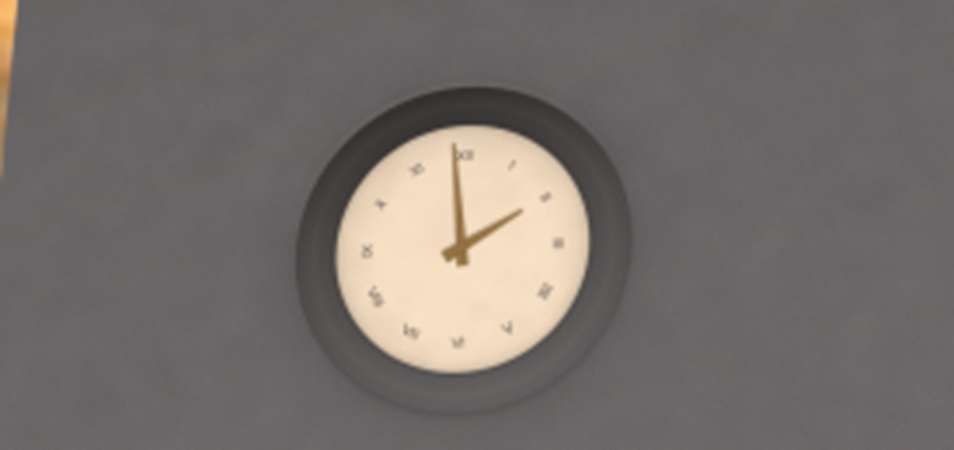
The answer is 1:59
